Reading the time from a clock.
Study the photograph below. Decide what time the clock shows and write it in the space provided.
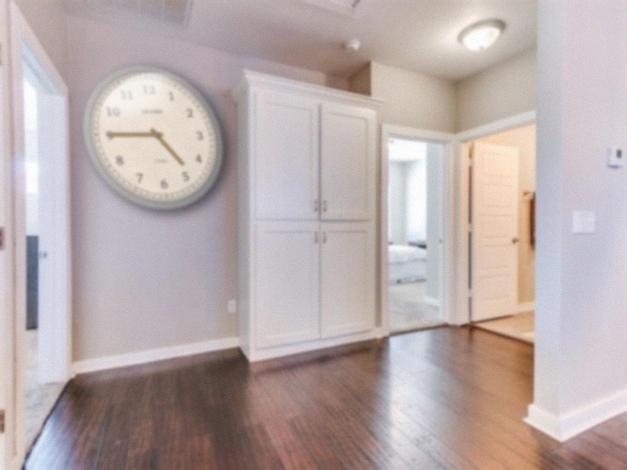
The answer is 4:45
